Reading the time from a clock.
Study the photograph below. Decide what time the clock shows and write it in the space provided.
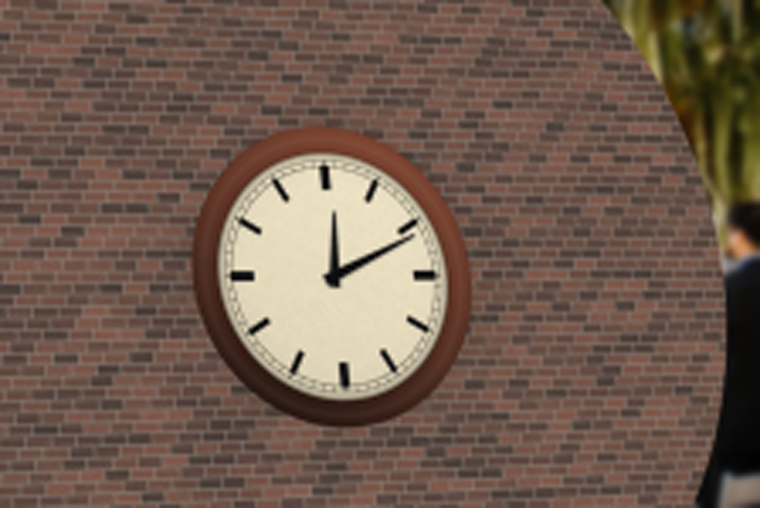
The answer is 12:11
